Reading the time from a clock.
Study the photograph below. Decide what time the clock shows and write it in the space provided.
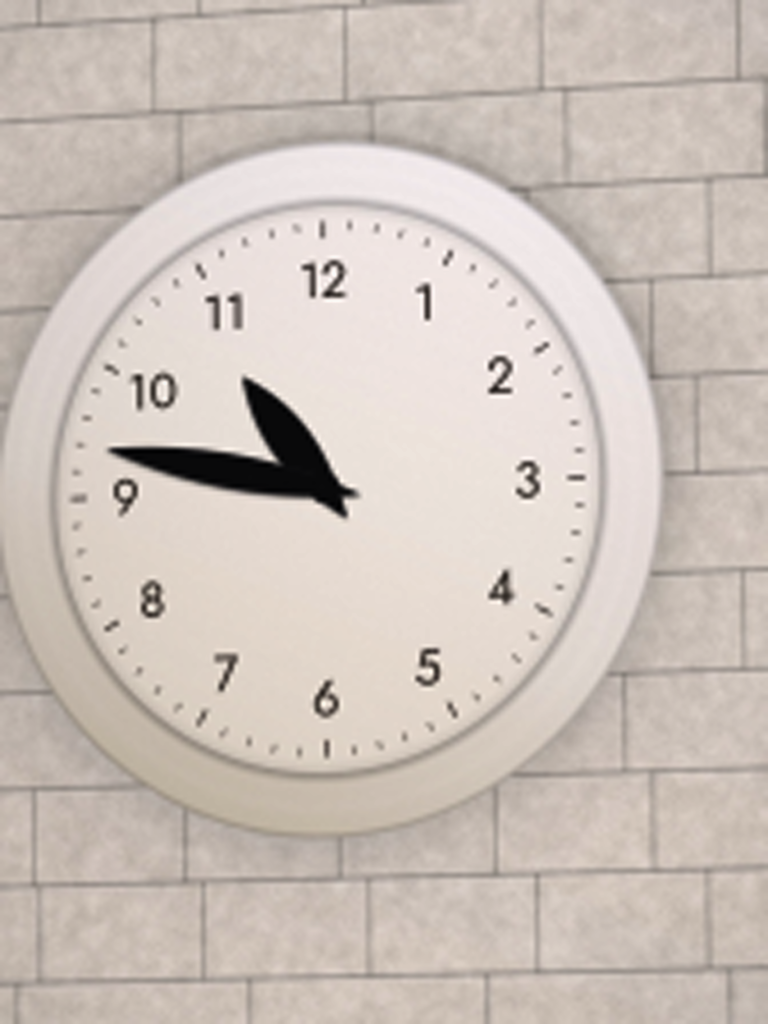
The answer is 10:47
